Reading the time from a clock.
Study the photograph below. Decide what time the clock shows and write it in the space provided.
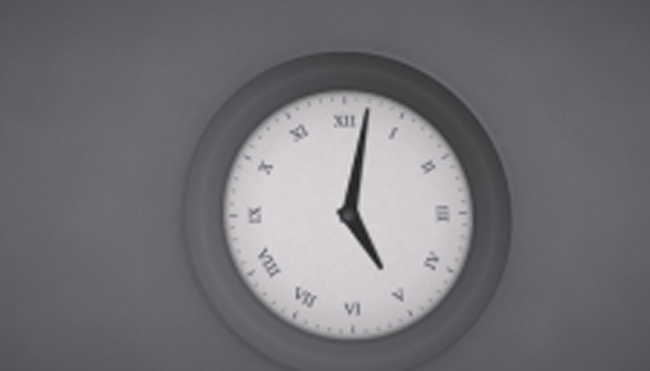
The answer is 5:02
